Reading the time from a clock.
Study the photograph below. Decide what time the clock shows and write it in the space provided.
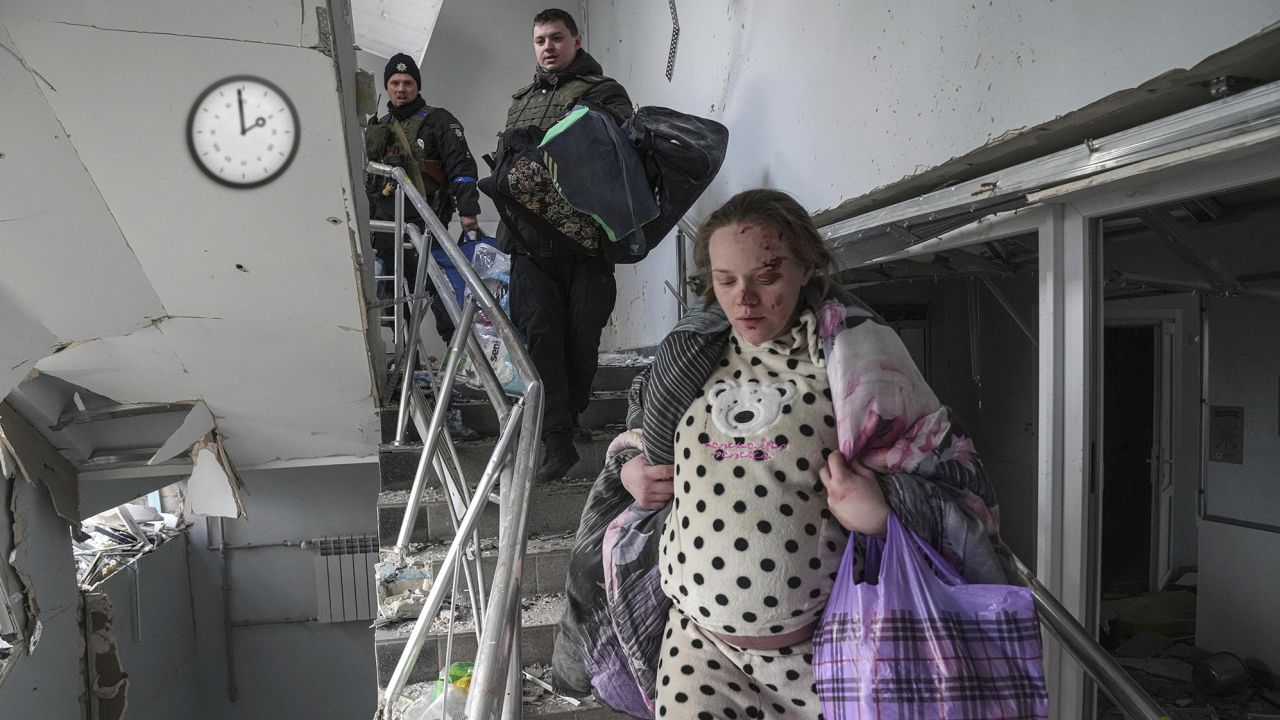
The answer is 1:59
